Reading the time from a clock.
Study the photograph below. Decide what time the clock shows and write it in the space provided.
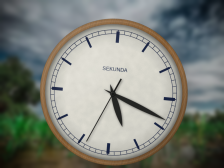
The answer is 5:18:34
